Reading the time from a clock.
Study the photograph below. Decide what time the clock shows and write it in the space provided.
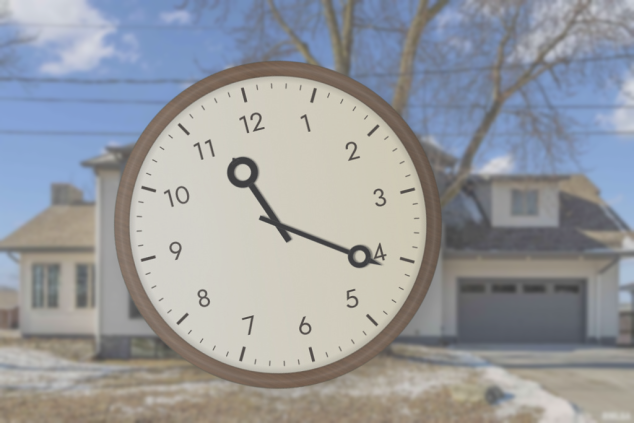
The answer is 11:21
